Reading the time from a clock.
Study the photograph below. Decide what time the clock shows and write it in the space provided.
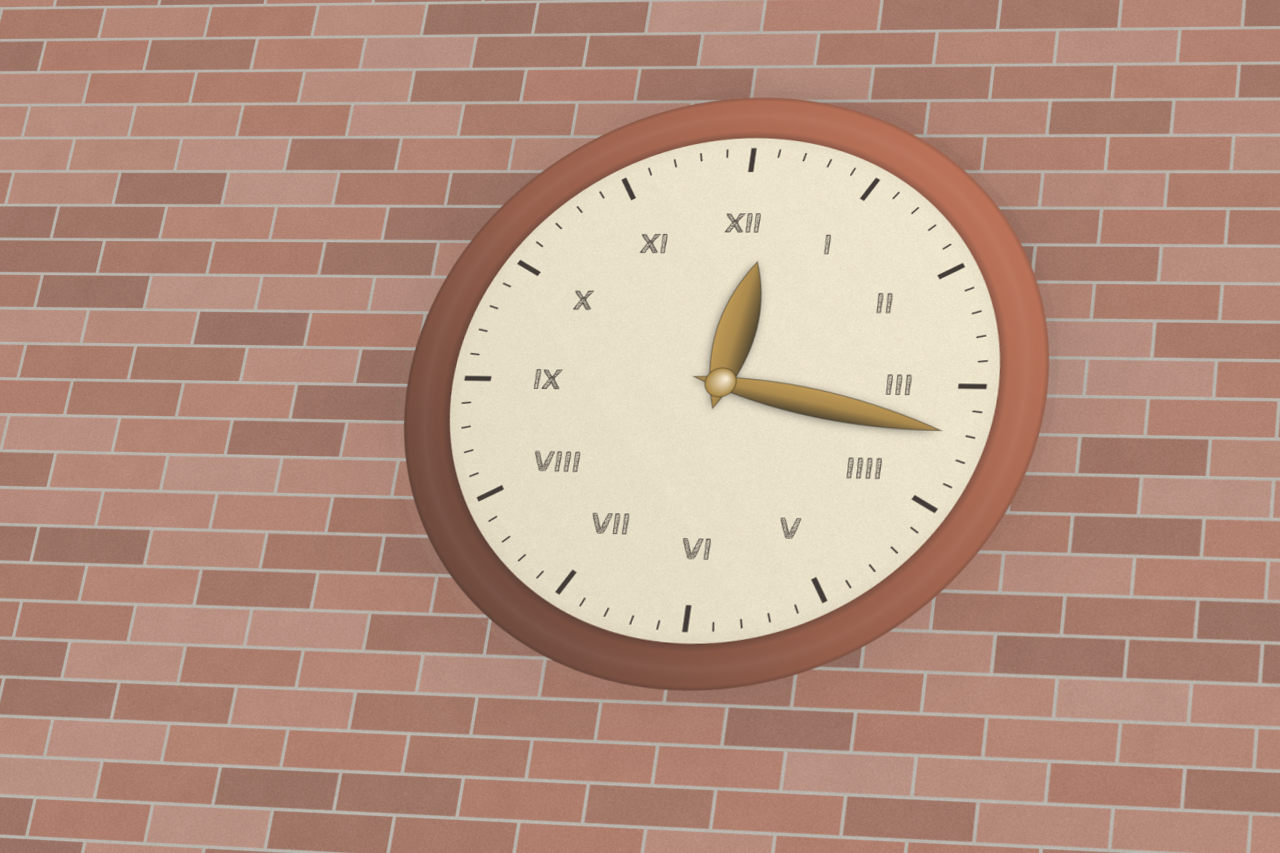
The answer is 12:17
